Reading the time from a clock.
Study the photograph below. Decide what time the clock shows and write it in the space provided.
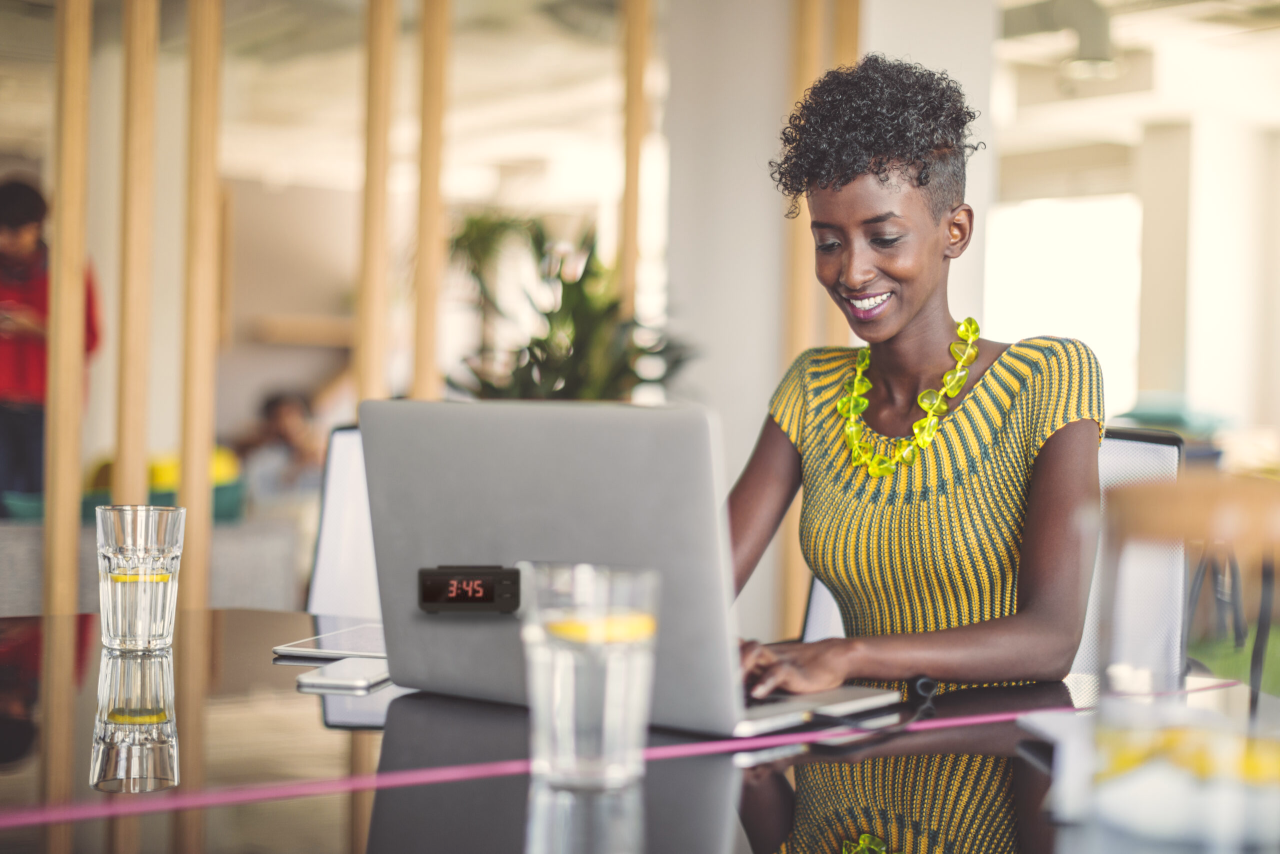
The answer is 3:45
